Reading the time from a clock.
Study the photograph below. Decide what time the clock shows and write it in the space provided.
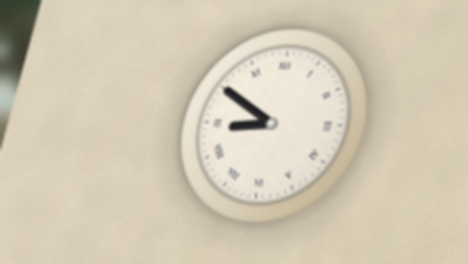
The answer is 8:50
